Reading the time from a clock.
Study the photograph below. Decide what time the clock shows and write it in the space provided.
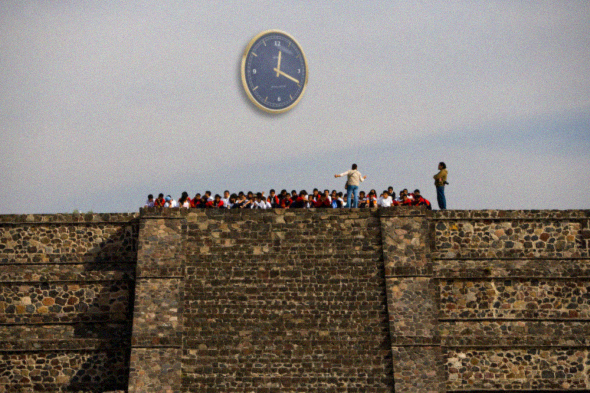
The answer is 12:19
